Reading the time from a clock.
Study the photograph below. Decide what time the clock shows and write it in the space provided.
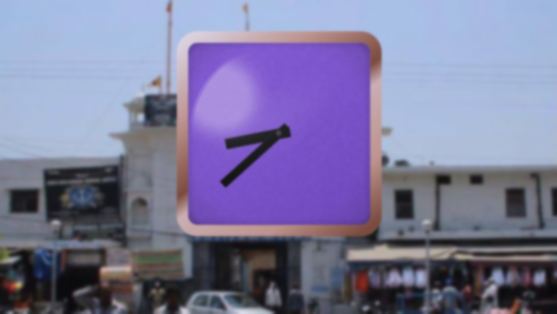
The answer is 8:38
